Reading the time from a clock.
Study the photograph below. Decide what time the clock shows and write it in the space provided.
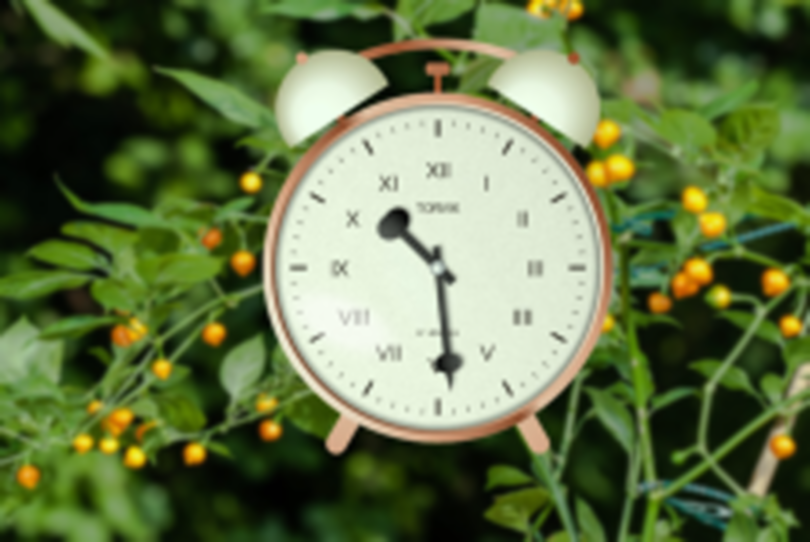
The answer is 10:29
